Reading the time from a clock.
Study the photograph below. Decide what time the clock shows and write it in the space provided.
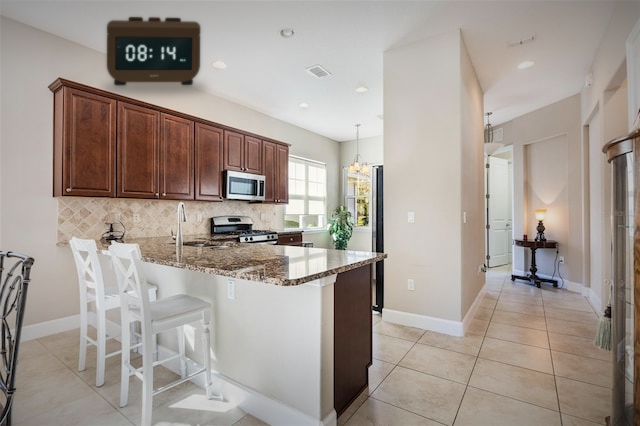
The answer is 8:14
